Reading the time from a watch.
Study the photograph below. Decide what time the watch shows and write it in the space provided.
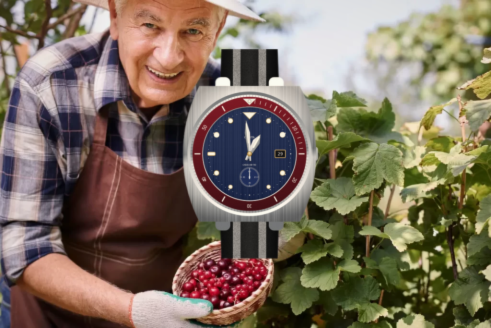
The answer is 12:59
